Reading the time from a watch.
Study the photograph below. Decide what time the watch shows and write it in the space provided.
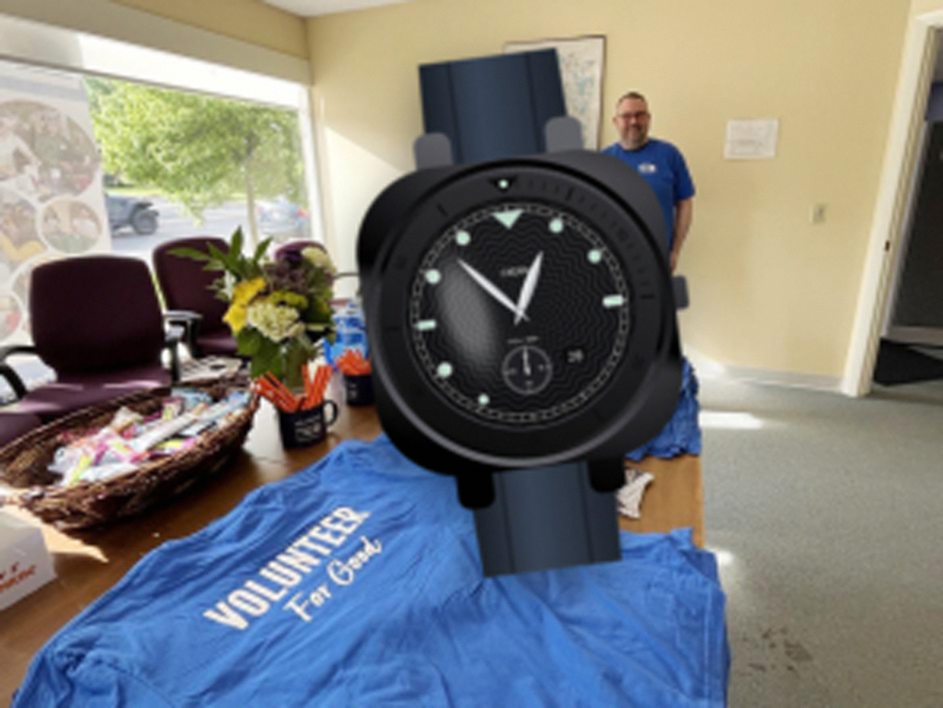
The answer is 12:53
